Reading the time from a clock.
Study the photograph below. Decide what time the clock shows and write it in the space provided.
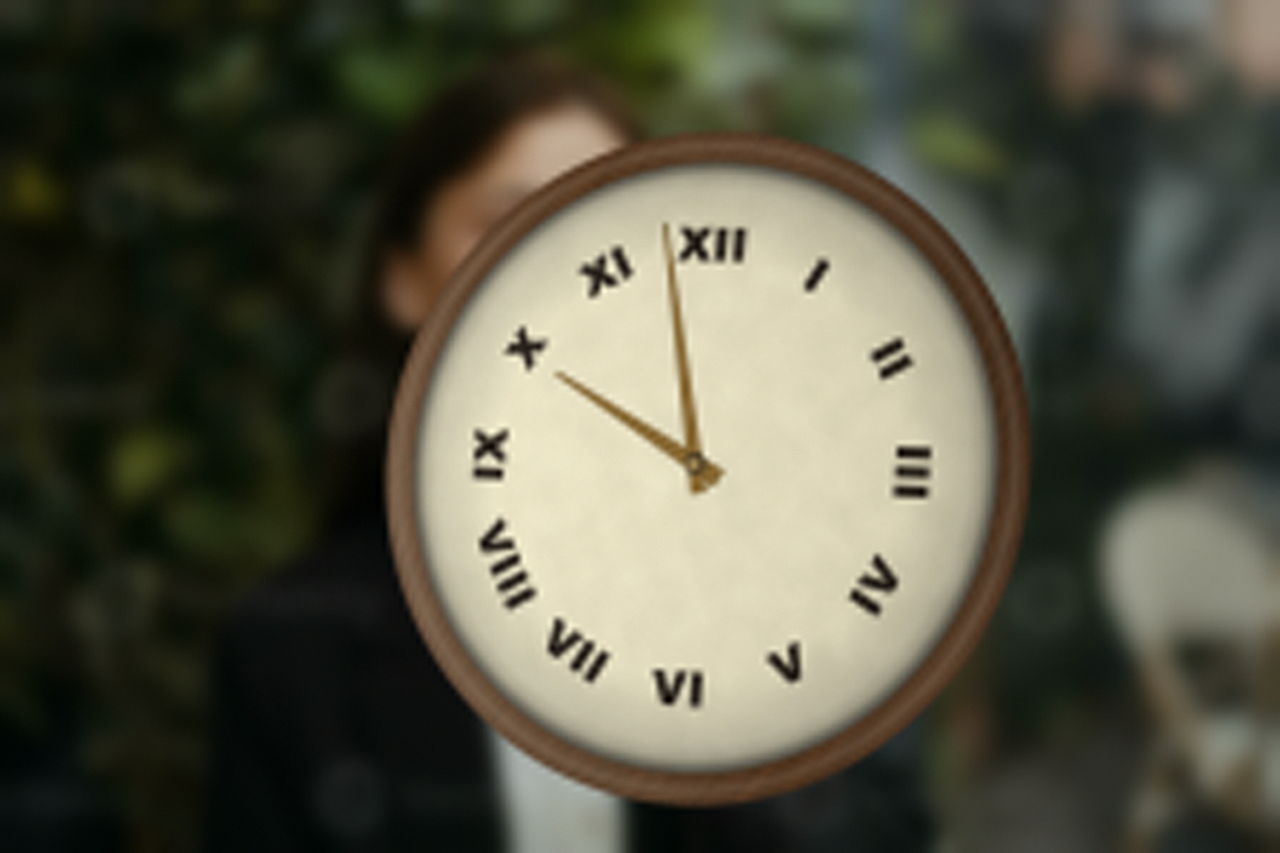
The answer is 9:58
